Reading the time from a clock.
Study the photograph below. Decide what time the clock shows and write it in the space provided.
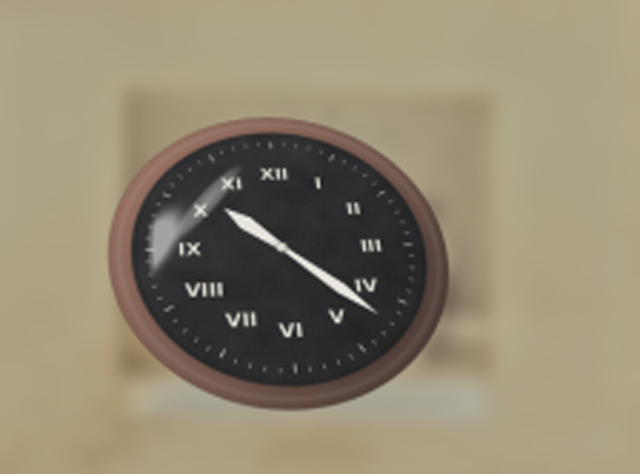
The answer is 10:22
